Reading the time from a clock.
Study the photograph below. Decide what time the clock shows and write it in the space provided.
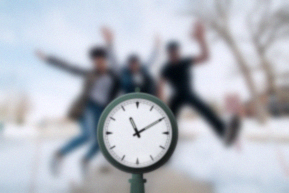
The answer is 11:10
